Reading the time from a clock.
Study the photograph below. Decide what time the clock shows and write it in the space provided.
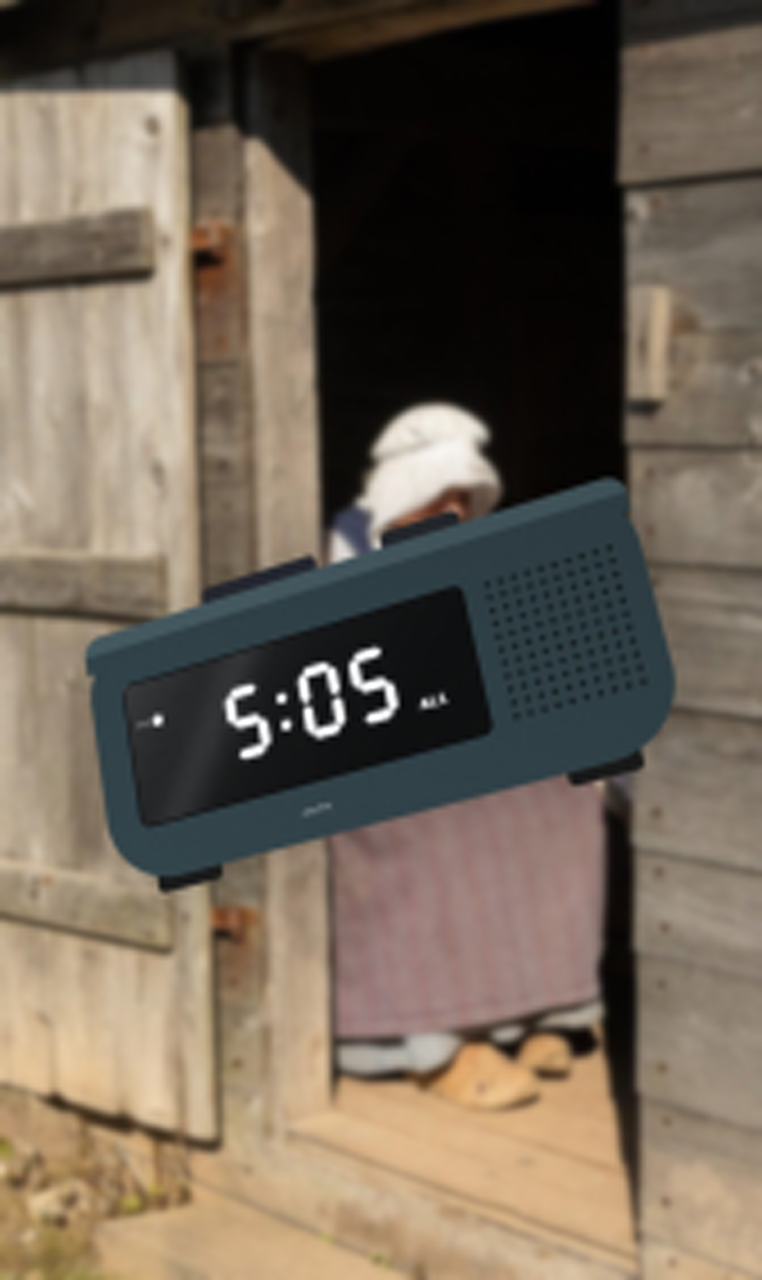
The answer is 5:05
